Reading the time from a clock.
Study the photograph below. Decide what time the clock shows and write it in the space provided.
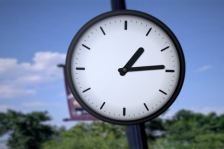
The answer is 1:14
